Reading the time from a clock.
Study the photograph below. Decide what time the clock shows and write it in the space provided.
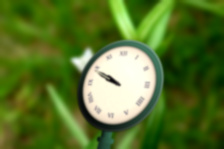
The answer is 9:49
